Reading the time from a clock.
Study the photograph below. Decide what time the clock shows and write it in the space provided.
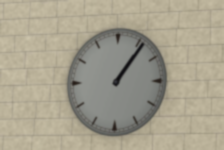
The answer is 1:06
